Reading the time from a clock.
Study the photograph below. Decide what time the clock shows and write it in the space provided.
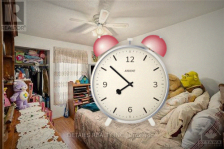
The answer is 7:52
